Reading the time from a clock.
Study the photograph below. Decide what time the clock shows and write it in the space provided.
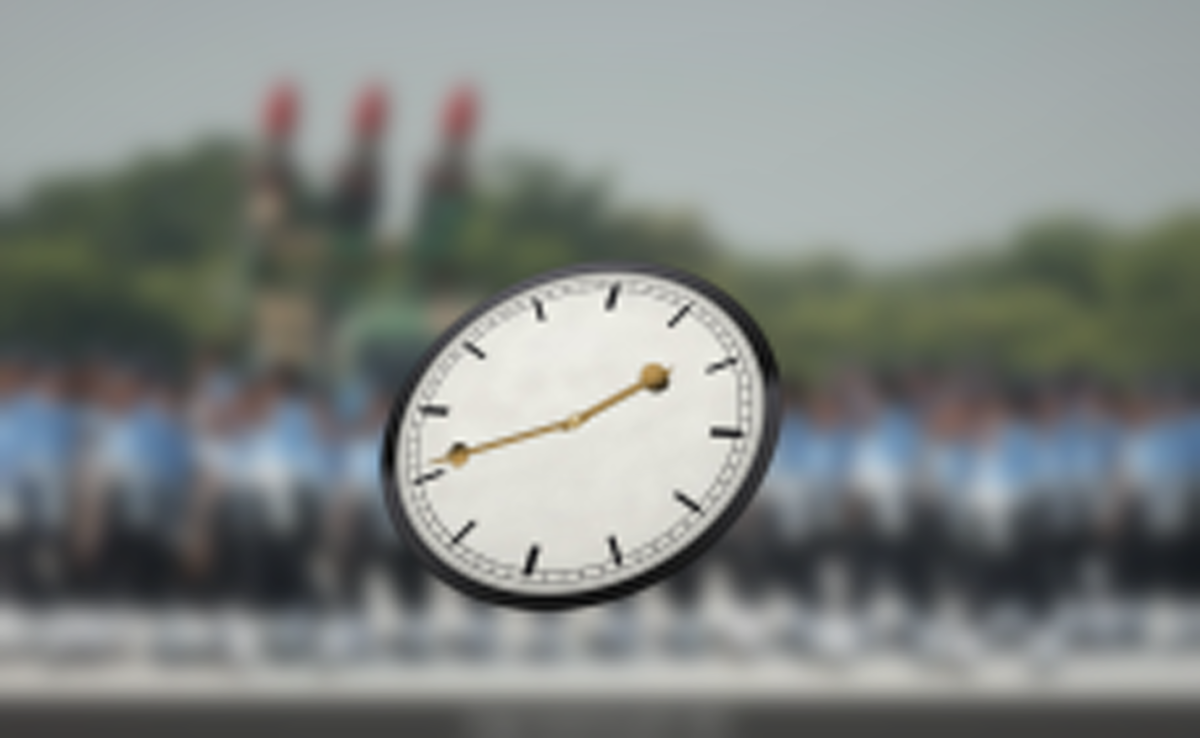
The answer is 1:41
